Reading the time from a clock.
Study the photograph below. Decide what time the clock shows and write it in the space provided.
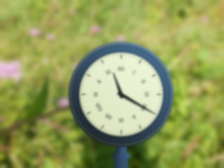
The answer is 11:20
